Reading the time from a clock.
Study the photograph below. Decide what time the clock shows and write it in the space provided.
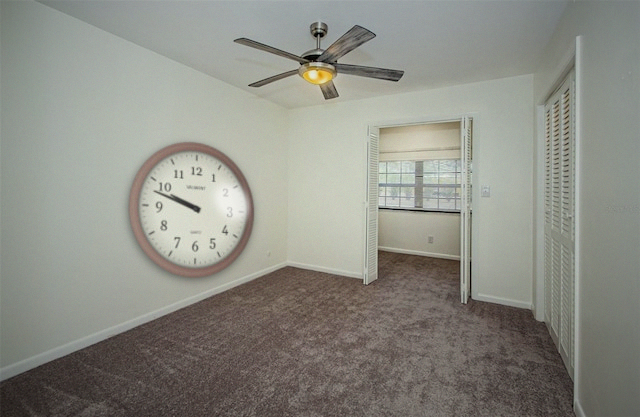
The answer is 9:48
